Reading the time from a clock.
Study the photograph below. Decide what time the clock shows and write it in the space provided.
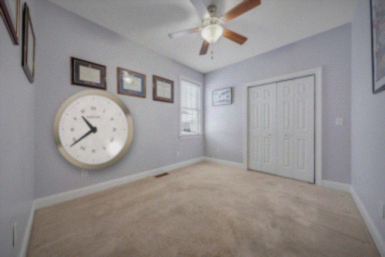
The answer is 10:39
